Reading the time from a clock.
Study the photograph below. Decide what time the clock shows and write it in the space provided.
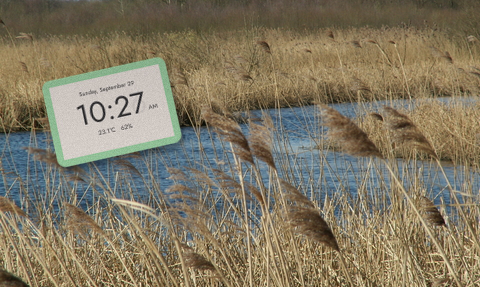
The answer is 10:27
